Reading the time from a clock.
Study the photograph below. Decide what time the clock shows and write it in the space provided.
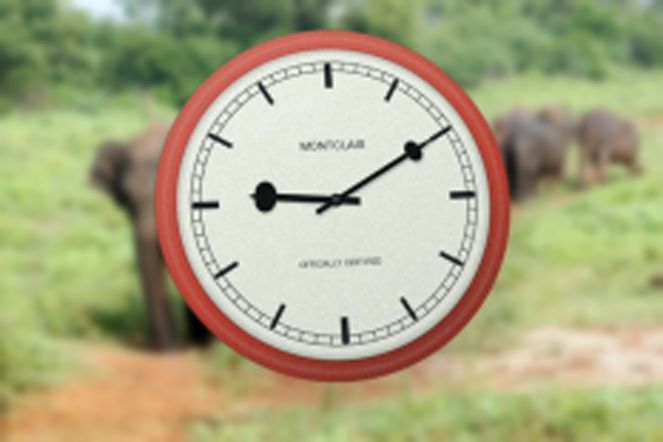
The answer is 9:10
